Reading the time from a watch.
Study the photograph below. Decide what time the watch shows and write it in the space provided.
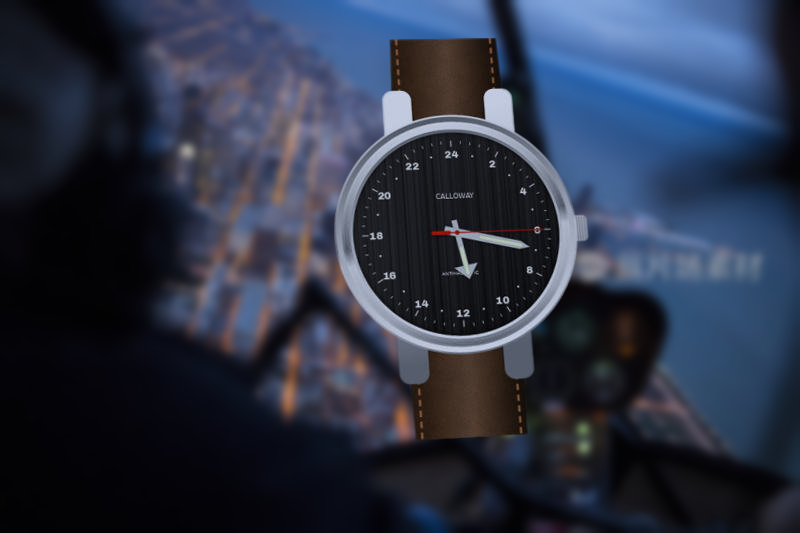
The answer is 11:17:15
